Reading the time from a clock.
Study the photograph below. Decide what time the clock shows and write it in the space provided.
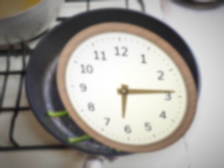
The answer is 6:14
